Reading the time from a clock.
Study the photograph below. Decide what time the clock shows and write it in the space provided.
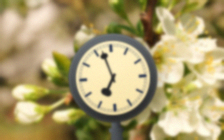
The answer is 6:57
